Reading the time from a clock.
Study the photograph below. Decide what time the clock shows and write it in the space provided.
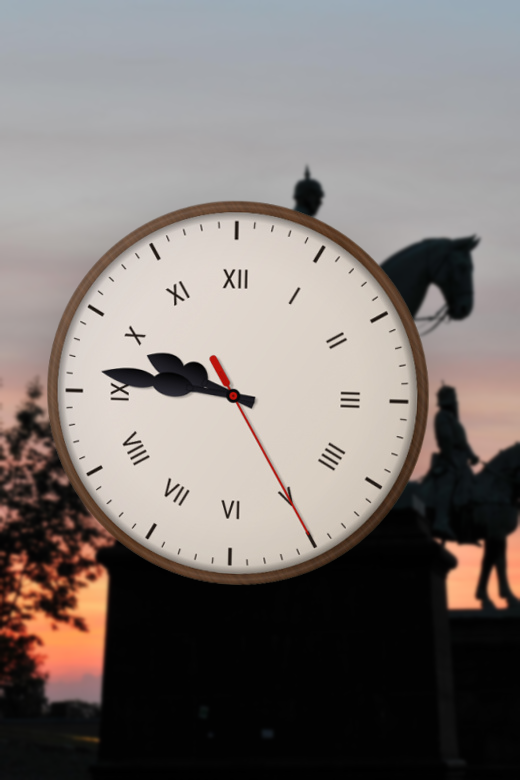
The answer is 9:46:25
